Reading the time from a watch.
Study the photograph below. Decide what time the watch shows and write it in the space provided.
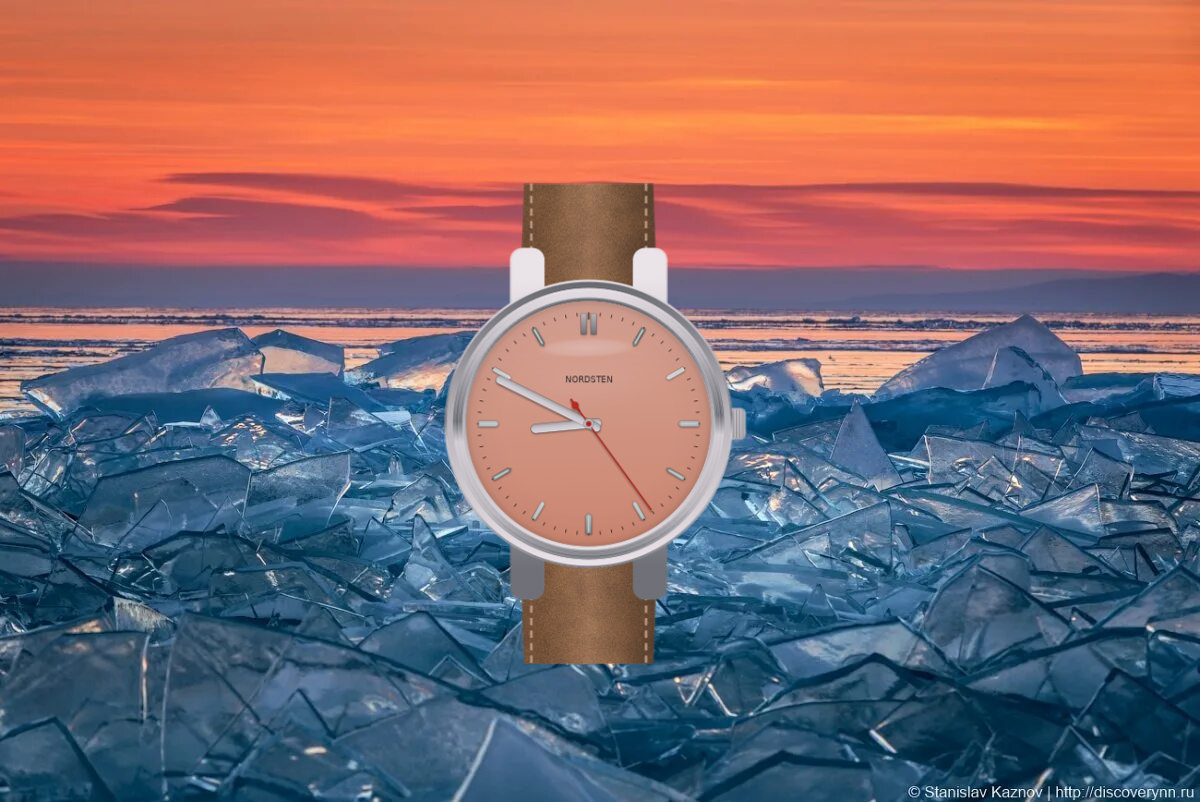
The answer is 8:49:24
